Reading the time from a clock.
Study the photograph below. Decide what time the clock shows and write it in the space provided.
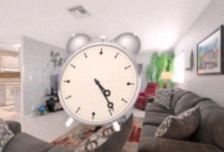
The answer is 4:24
